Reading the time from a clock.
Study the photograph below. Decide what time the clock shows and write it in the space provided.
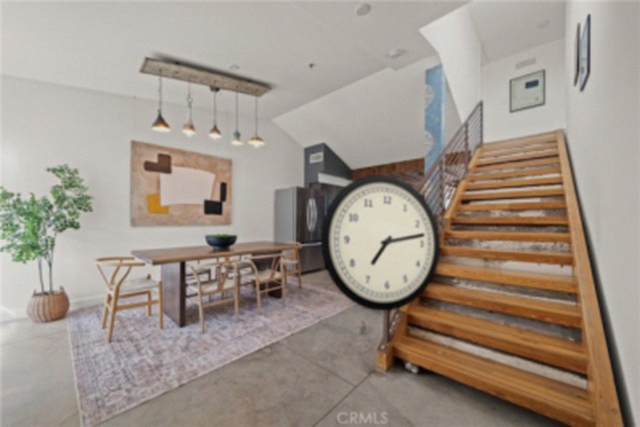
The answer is 7:13
